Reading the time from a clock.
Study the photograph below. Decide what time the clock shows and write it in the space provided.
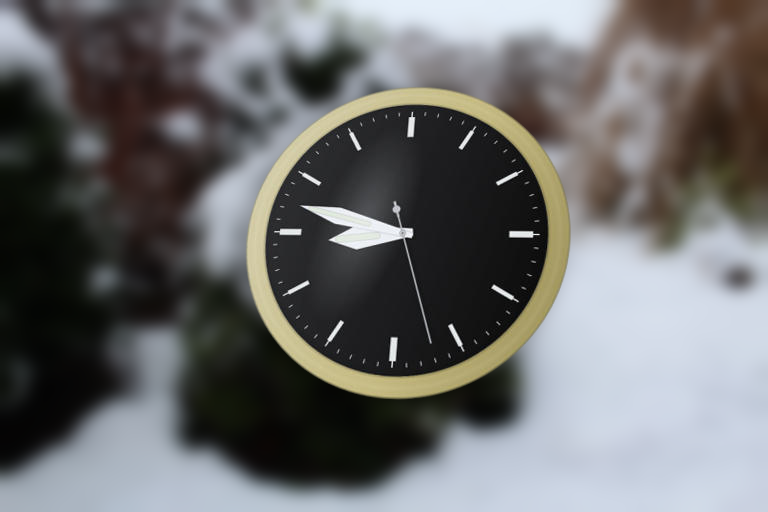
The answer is 8:47:27
